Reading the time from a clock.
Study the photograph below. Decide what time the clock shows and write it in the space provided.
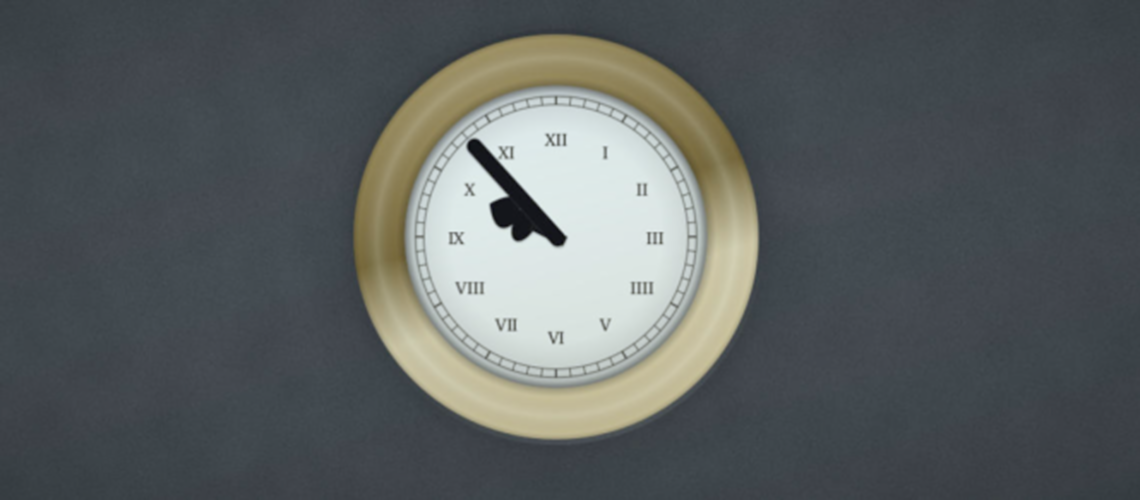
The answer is 9:53
